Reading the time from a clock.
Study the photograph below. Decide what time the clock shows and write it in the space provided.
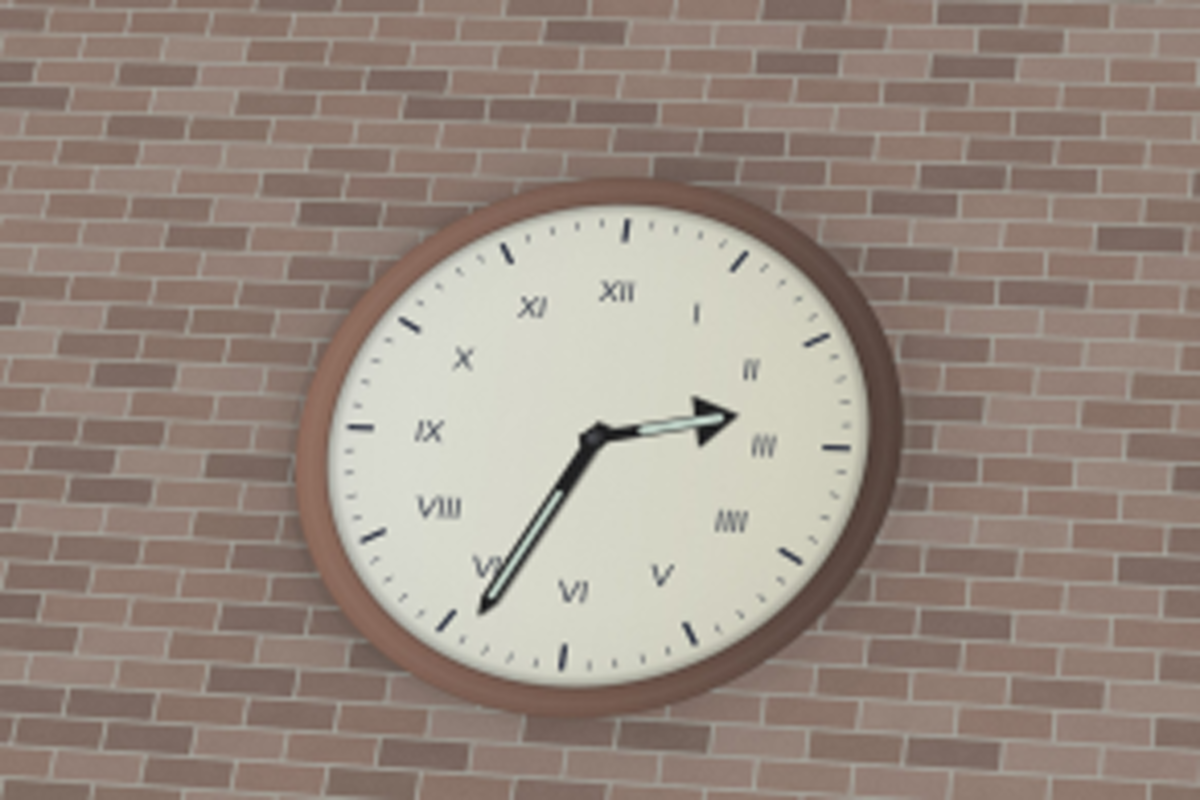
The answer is 2:34
